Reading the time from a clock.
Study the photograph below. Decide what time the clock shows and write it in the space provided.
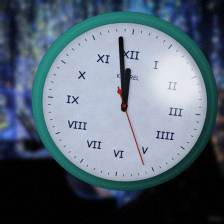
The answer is 11:58:26
